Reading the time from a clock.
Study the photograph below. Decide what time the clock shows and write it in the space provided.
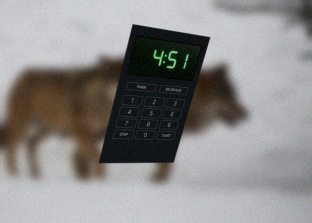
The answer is 4:51
